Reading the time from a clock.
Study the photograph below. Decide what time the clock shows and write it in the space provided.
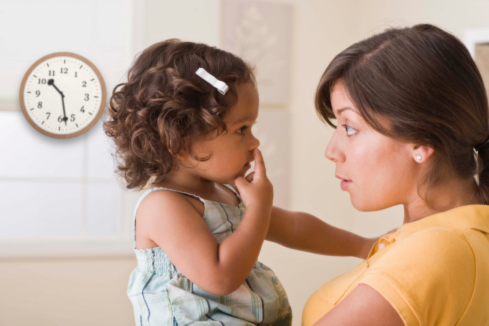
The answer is 10:28
